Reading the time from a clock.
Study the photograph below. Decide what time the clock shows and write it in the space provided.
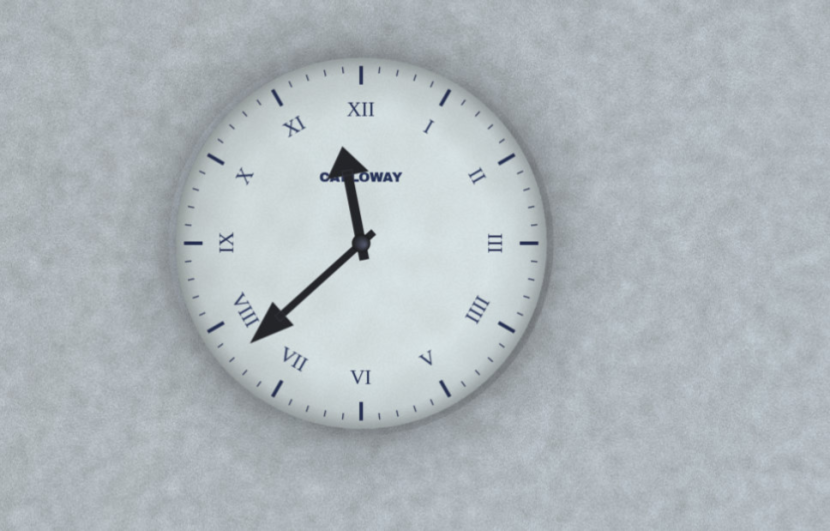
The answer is 11:38
